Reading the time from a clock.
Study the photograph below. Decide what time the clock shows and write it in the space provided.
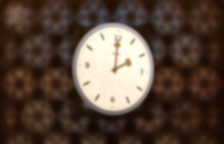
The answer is 2:00
